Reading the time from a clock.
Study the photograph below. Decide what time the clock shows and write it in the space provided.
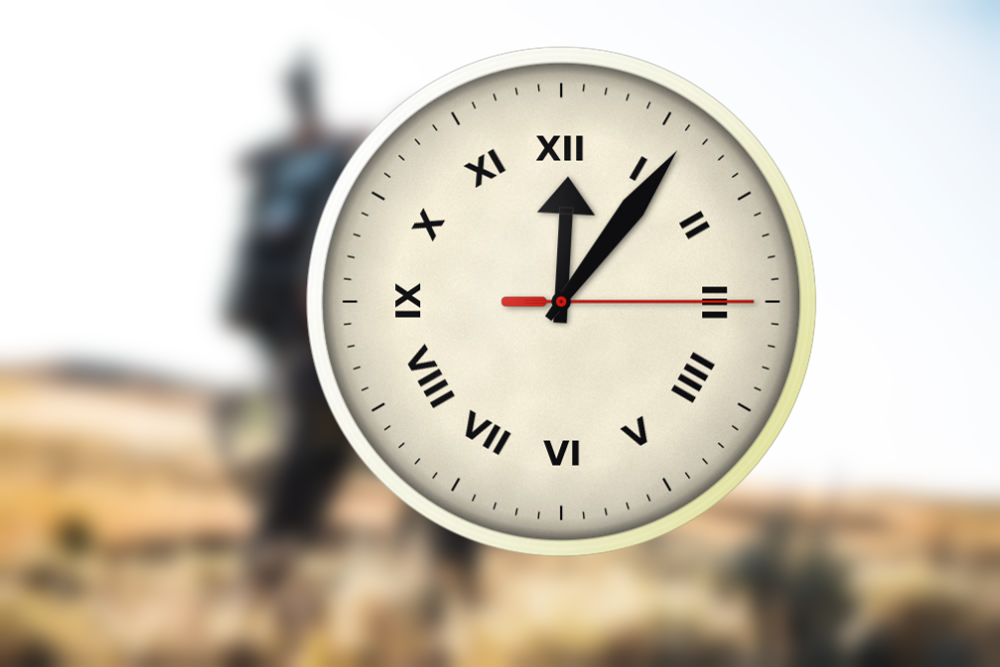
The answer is 12:06:15
